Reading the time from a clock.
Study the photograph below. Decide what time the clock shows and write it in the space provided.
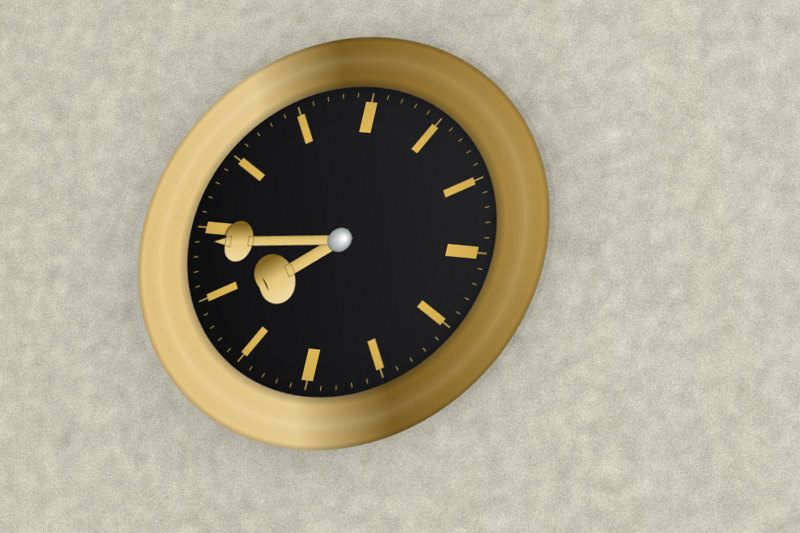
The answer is 7:44
